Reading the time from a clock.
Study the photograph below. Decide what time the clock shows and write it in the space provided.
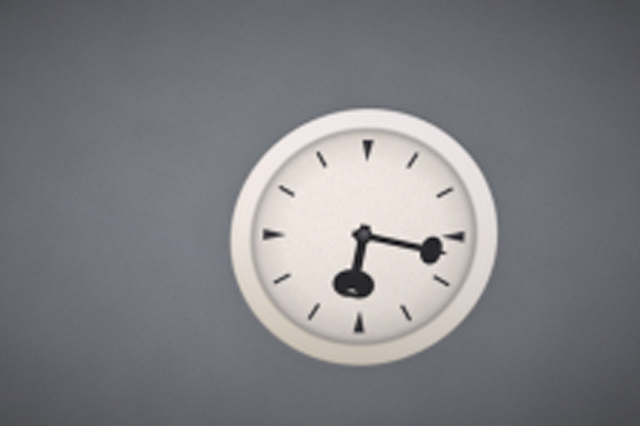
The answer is 6:17
